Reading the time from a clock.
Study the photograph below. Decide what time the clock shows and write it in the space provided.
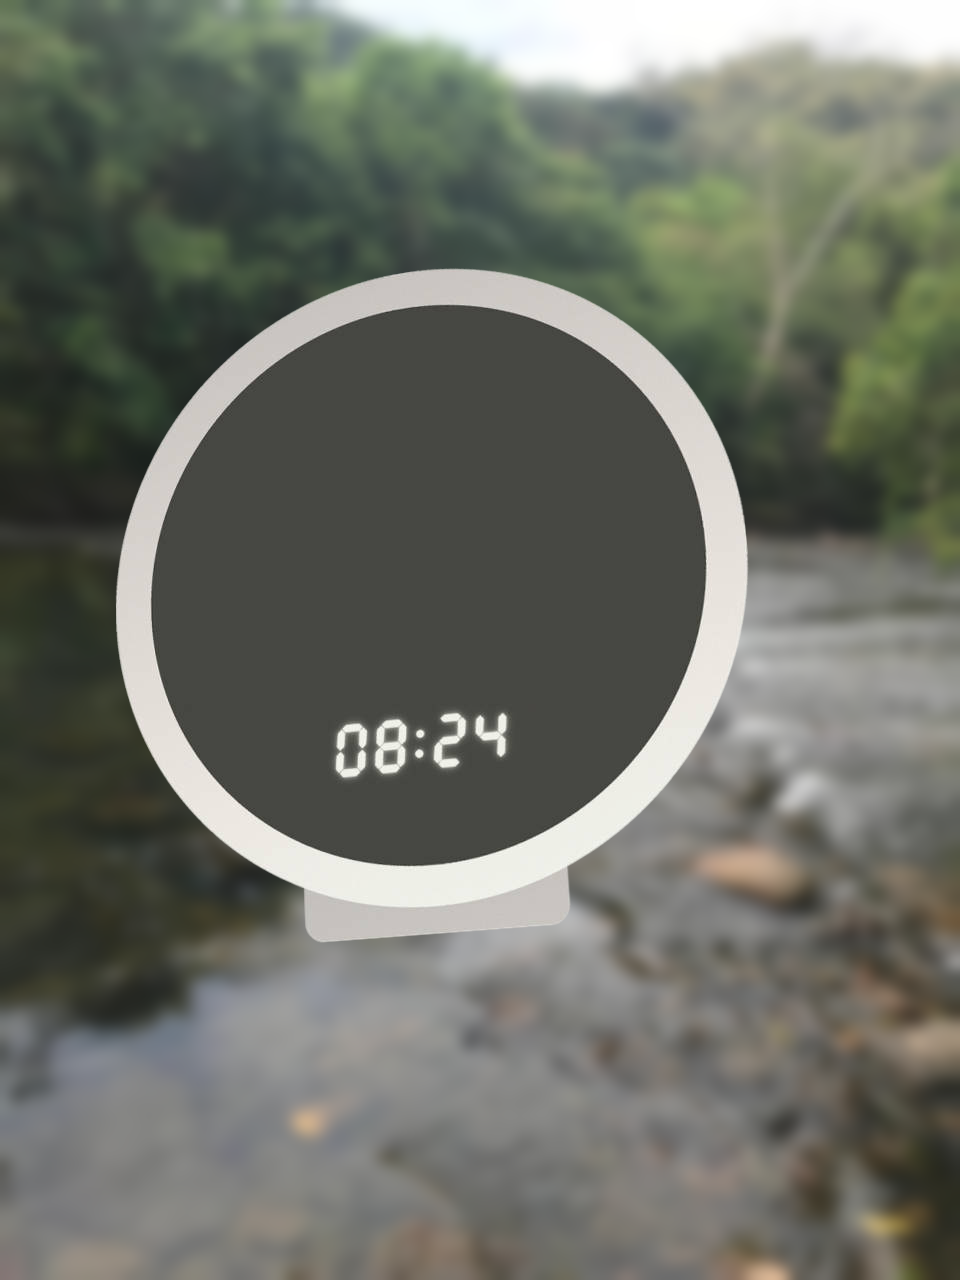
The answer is 8:24
